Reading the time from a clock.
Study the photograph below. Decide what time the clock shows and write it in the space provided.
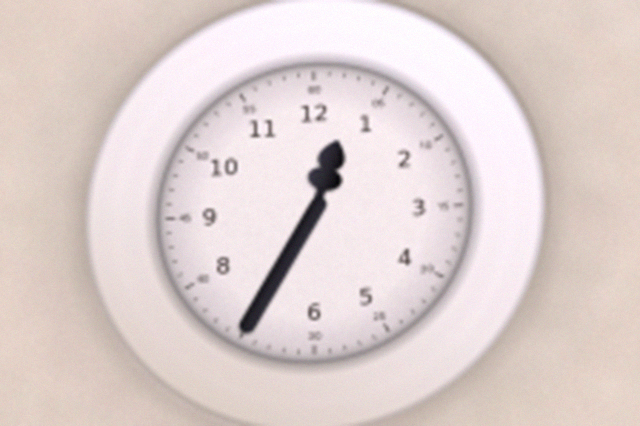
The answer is 12:35
